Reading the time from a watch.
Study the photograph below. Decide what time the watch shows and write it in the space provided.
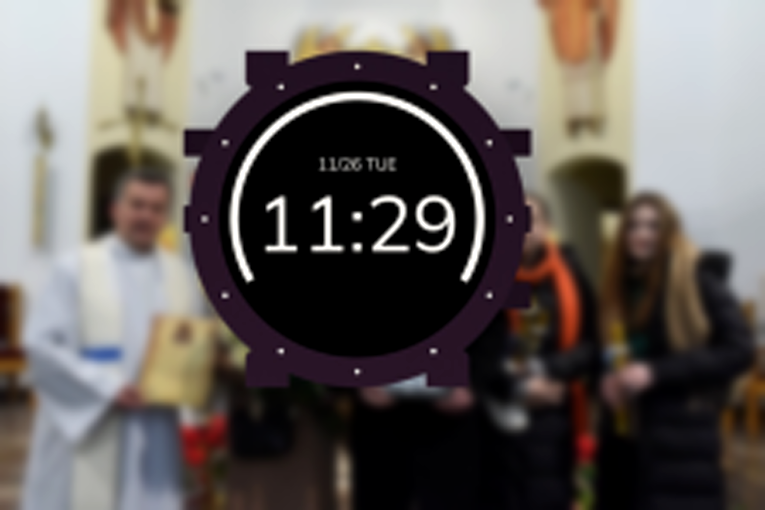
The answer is 11:29
